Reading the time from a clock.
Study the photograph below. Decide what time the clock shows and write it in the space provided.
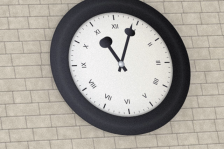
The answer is 11:04
